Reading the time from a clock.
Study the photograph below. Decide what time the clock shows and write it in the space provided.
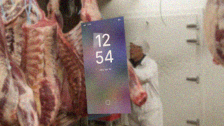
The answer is 12:54
